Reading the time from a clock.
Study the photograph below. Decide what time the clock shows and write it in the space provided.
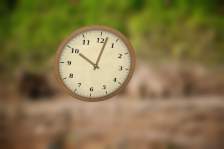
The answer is 10:02
